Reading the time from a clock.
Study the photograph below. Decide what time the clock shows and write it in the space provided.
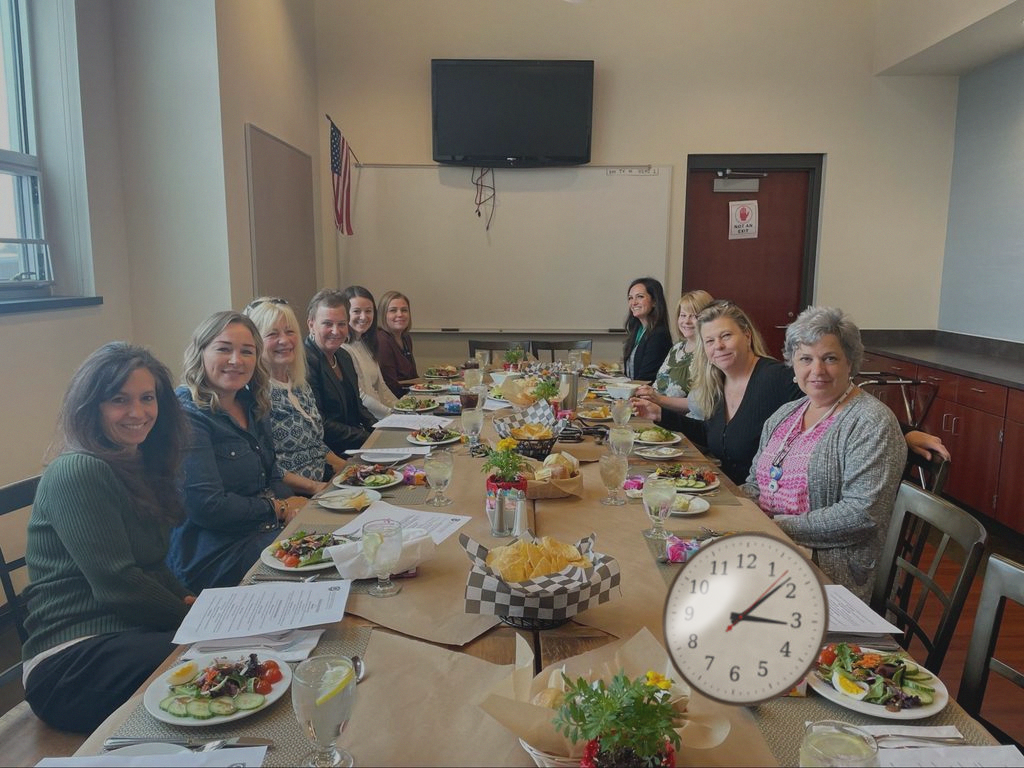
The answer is 3:08:07
